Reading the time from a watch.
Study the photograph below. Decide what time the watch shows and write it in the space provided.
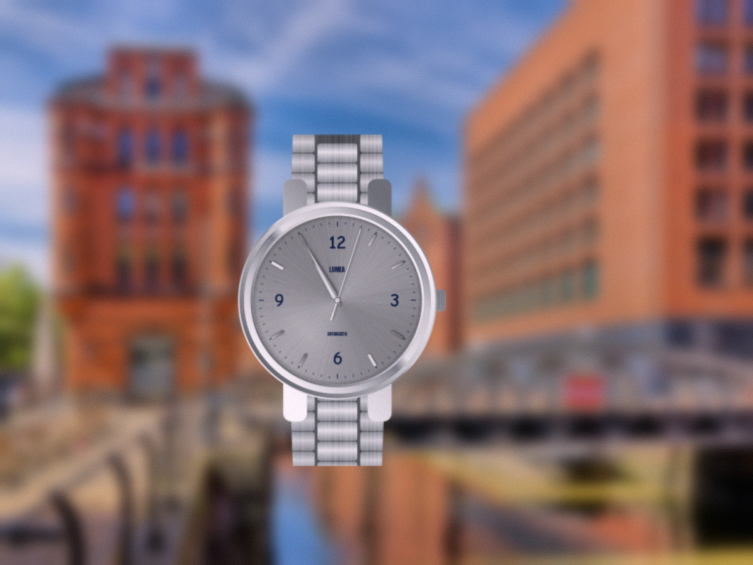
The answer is 10:55:03
